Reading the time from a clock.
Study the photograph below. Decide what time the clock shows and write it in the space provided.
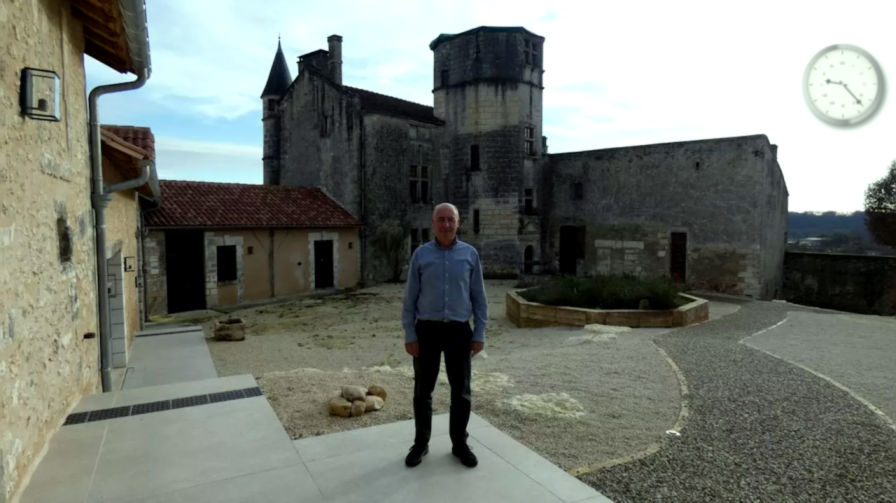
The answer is 9:23
